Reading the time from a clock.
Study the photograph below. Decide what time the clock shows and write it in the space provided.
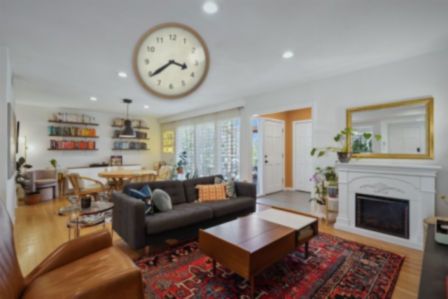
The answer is 3:39
